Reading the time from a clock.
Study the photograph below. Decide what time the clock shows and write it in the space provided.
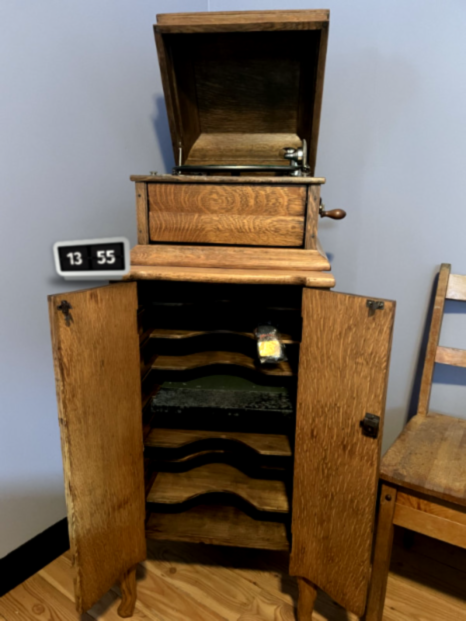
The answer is 13:55
